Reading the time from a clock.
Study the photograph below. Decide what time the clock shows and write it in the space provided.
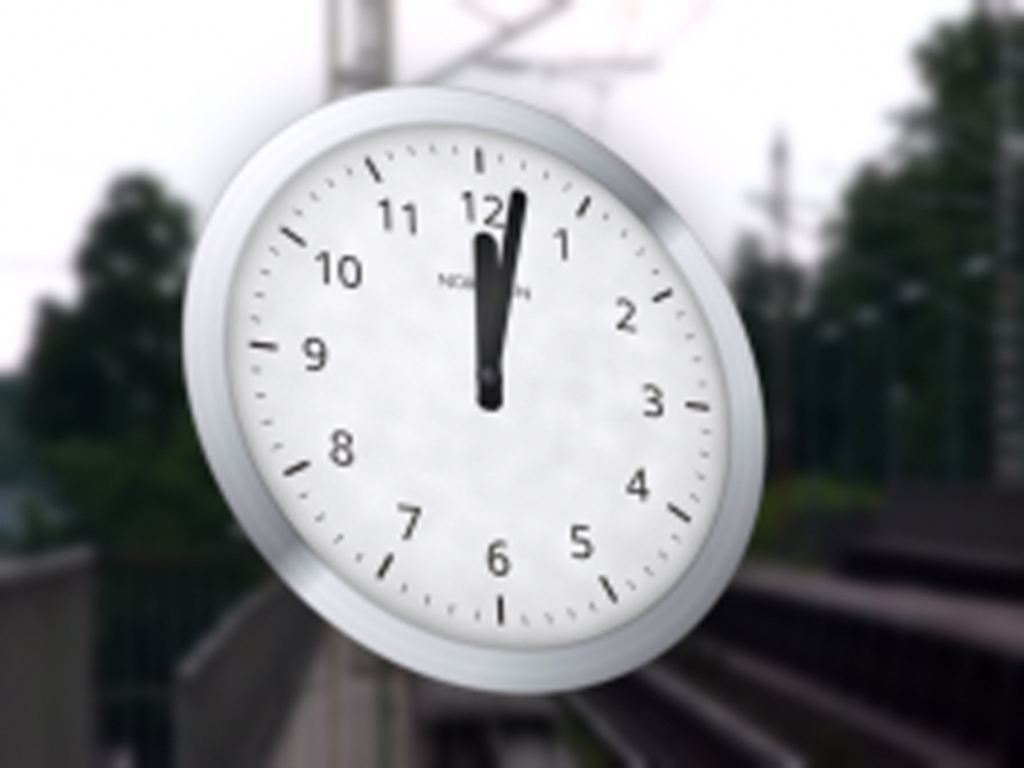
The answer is 12:02
